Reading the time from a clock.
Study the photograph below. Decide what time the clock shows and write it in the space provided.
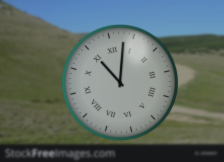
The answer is 11:03
